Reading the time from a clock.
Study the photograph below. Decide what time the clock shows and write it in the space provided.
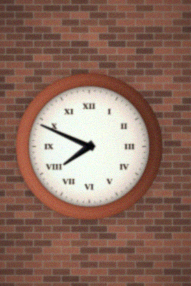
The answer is 7:49
